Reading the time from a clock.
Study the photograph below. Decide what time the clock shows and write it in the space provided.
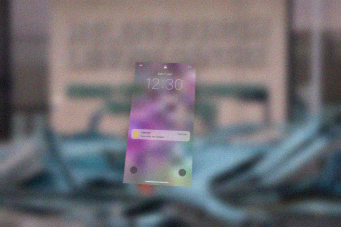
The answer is 12:30
